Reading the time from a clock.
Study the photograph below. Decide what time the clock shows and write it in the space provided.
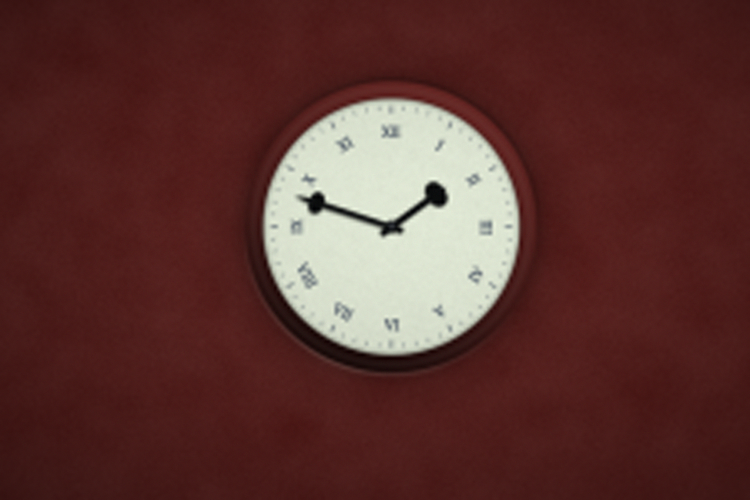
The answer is 1:48
